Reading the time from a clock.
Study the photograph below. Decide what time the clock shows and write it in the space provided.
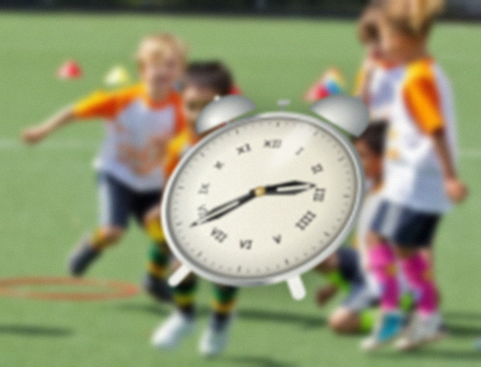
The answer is 2:39
